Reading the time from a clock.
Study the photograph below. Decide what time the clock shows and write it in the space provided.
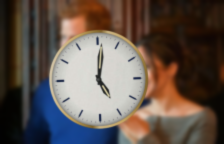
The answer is 5:01
